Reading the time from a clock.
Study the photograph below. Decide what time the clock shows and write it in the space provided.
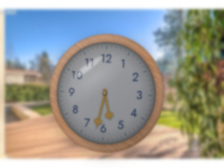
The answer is 5:32
